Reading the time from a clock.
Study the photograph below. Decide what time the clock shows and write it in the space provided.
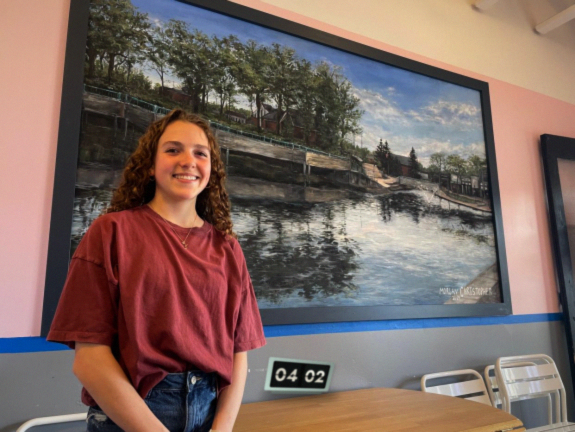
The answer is 4:02
